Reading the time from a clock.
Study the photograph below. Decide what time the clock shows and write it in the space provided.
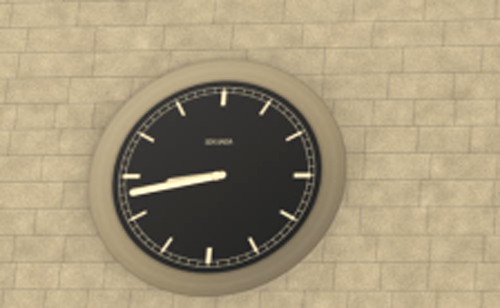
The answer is 8:43
